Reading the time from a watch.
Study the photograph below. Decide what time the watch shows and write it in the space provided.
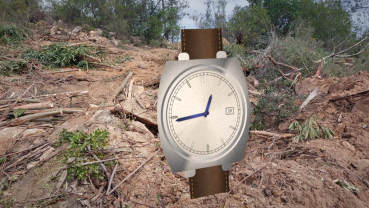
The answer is 12:44
